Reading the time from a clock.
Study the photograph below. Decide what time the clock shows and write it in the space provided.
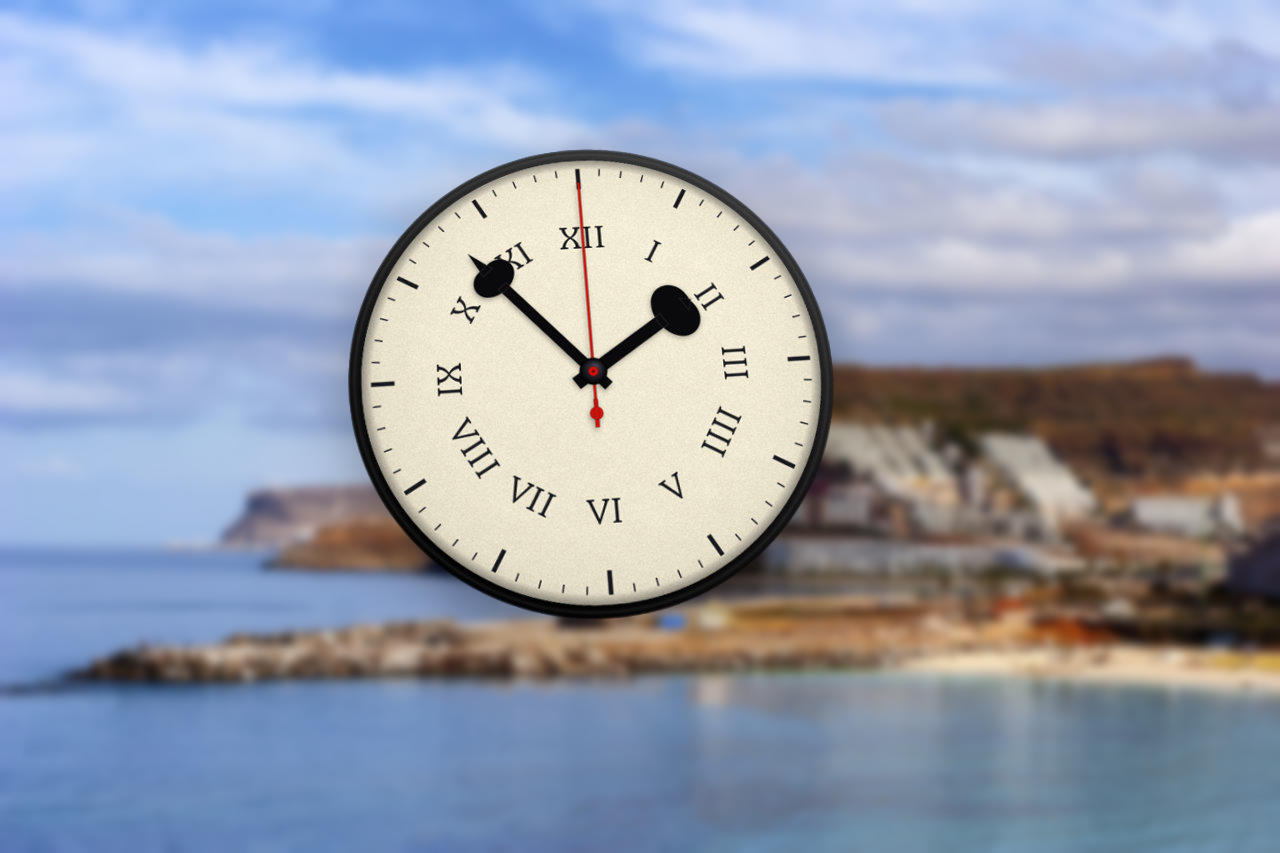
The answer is 1:53:00
